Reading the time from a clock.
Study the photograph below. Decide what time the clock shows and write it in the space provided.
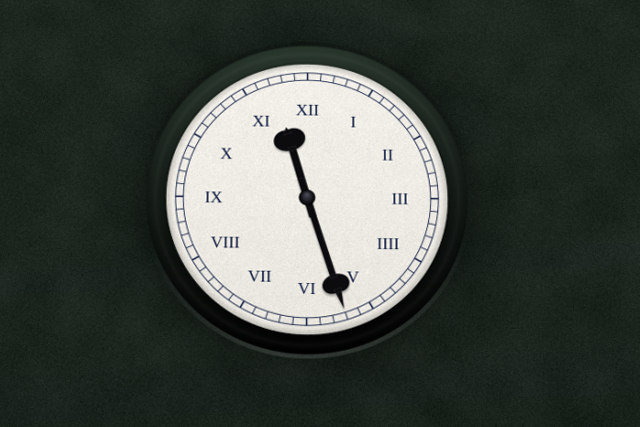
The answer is 11:27
